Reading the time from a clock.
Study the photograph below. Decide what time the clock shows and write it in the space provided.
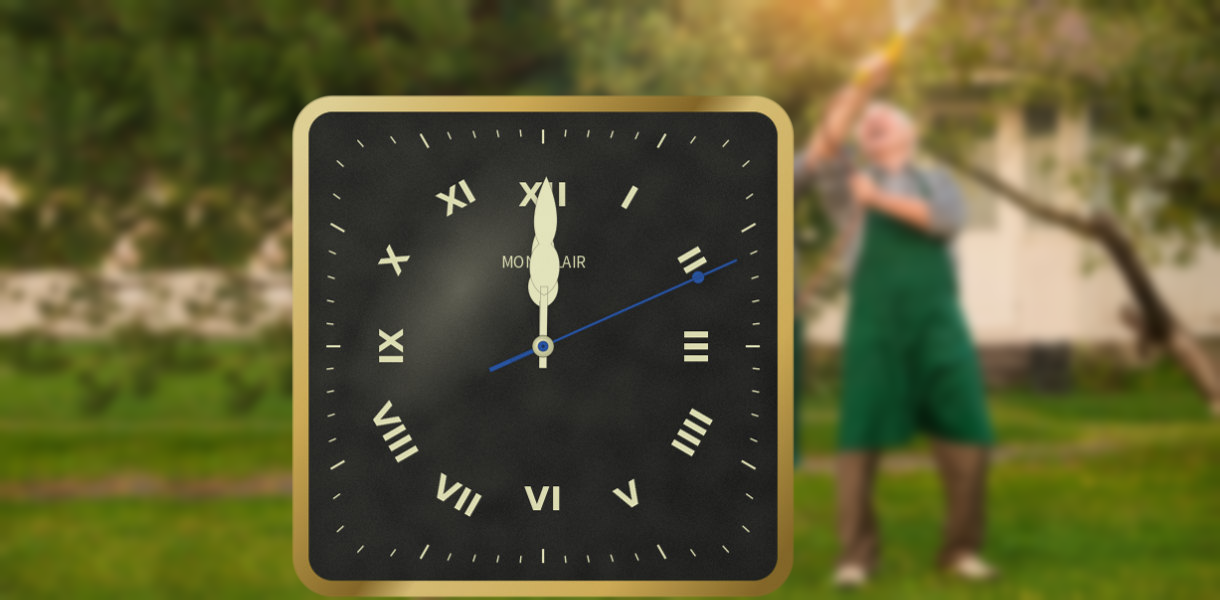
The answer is 12:00:11
